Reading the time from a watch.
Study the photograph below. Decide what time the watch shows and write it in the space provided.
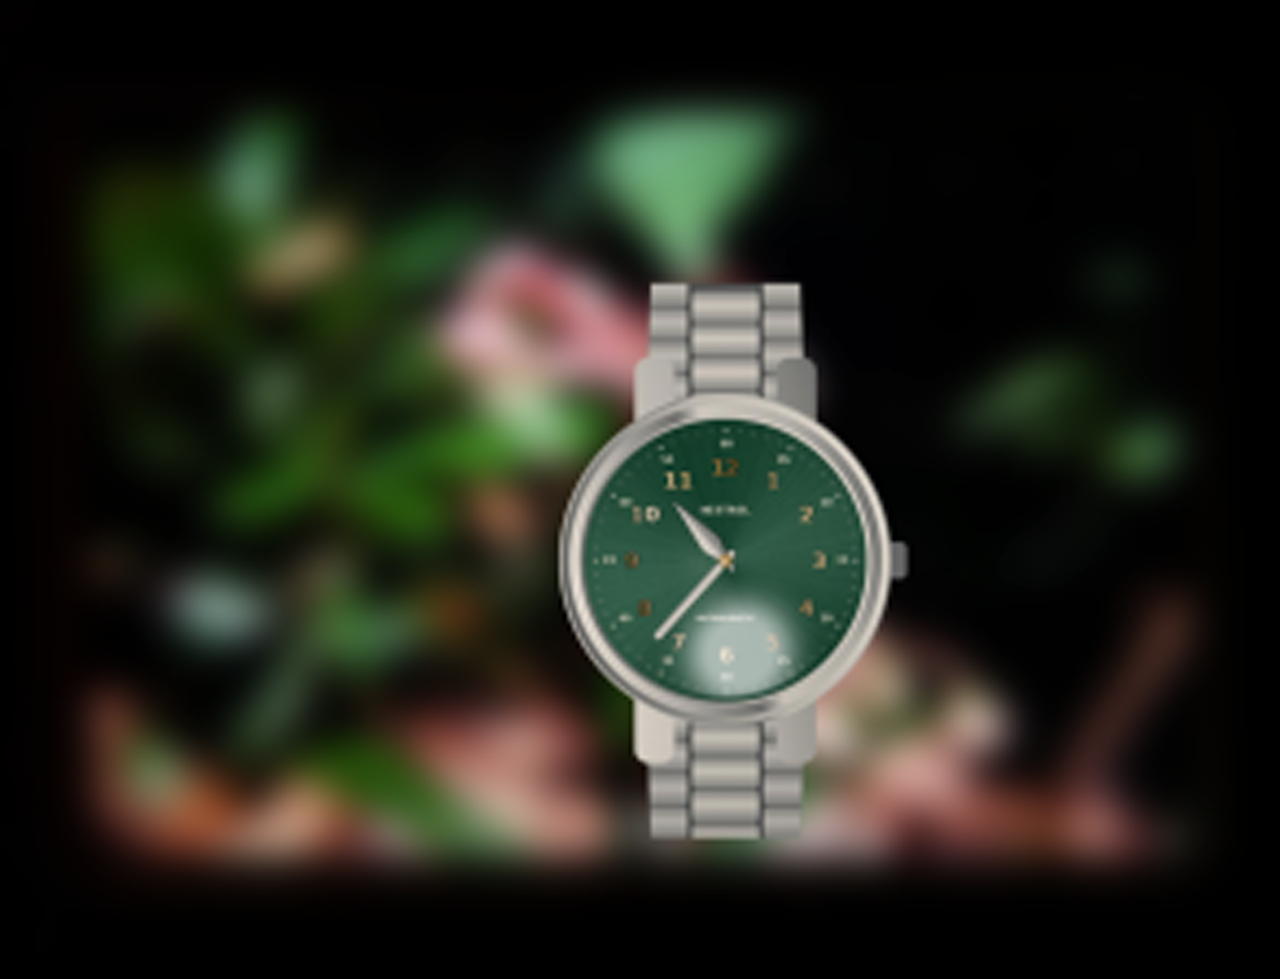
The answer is 10:37
